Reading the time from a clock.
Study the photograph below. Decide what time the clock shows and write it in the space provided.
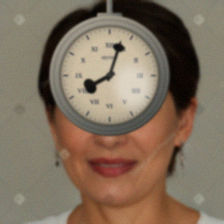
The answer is 8:03
